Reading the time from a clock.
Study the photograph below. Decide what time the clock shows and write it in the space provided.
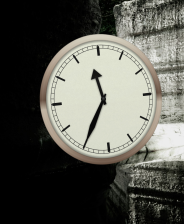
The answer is 11:35
